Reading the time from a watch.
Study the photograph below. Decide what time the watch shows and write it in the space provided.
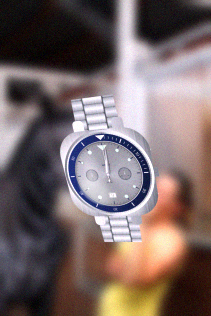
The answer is 12:01
